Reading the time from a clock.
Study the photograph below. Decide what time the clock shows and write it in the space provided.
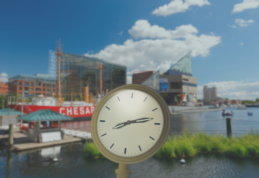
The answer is 8:13
